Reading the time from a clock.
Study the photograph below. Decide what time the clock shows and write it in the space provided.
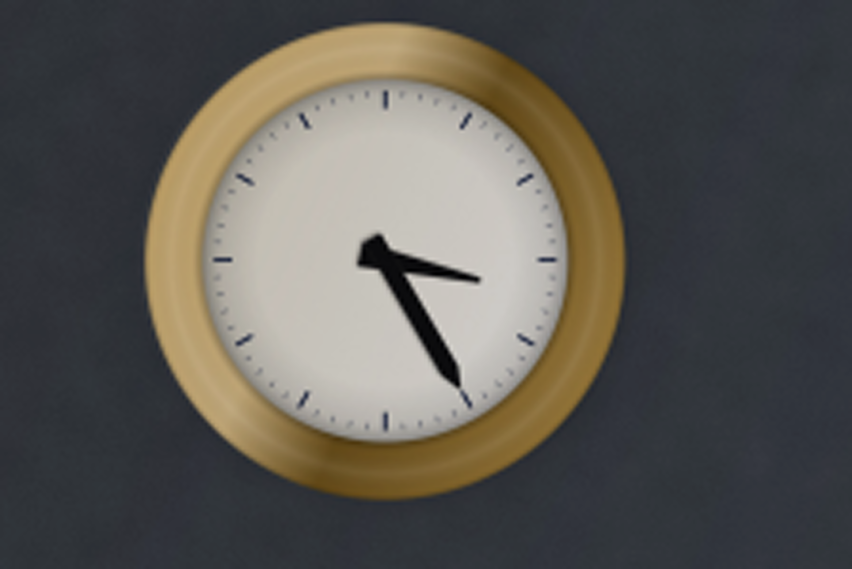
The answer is 3:25
